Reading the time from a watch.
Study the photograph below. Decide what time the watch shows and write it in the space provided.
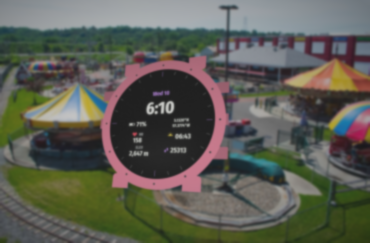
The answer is 6:10
